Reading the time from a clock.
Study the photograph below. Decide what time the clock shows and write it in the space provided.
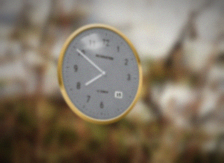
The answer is 7:50
